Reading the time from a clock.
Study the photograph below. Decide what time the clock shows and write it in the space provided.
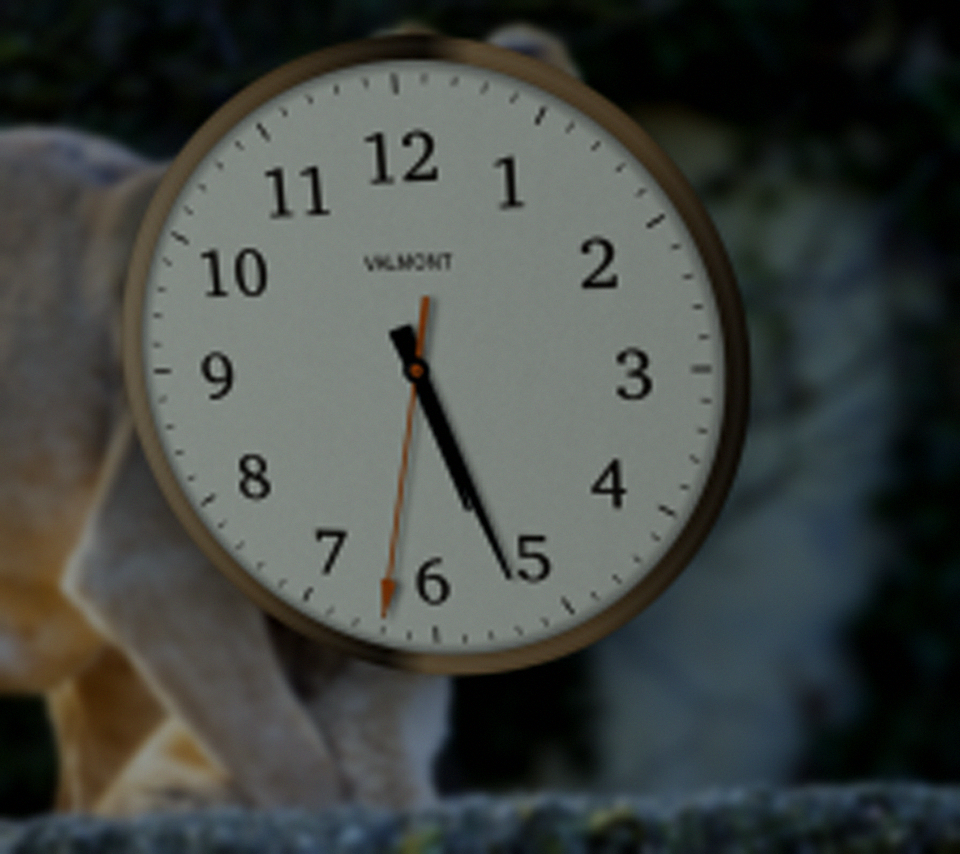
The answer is 5:26:32
